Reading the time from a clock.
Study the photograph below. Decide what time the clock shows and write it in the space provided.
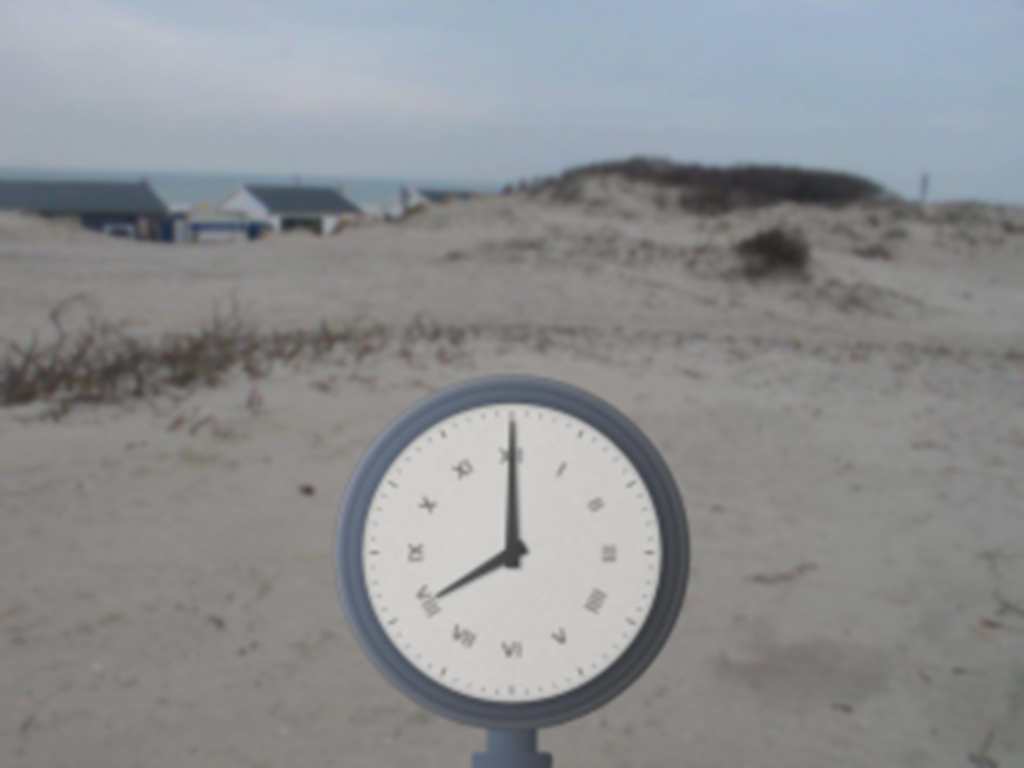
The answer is 8:00
